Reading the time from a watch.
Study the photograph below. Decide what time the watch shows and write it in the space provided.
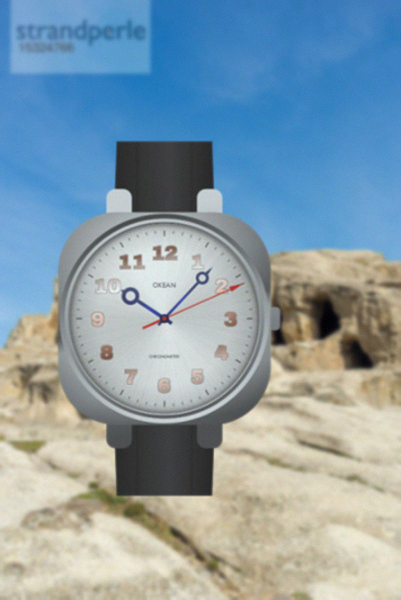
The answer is 10:07:11
